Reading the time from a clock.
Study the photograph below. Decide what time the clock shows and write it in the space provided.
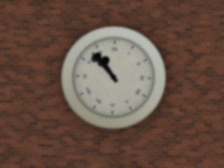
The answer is 10:53
